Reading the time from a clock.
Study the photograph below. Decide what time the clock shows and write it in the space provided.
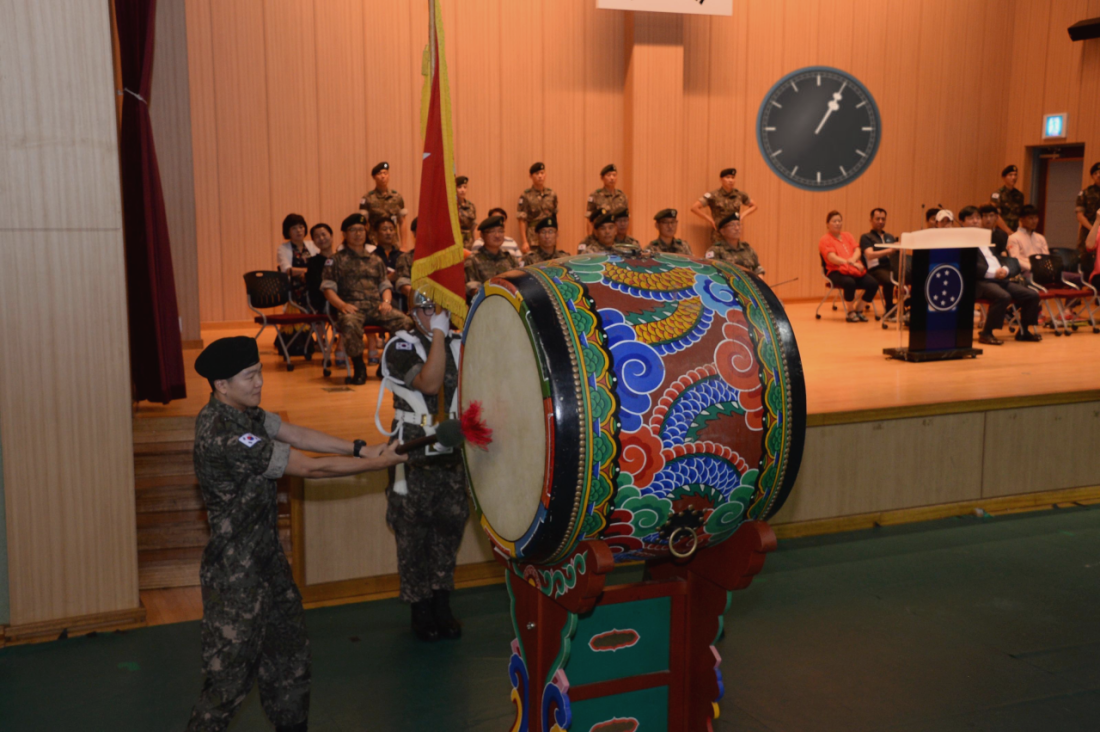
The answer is 1:05
